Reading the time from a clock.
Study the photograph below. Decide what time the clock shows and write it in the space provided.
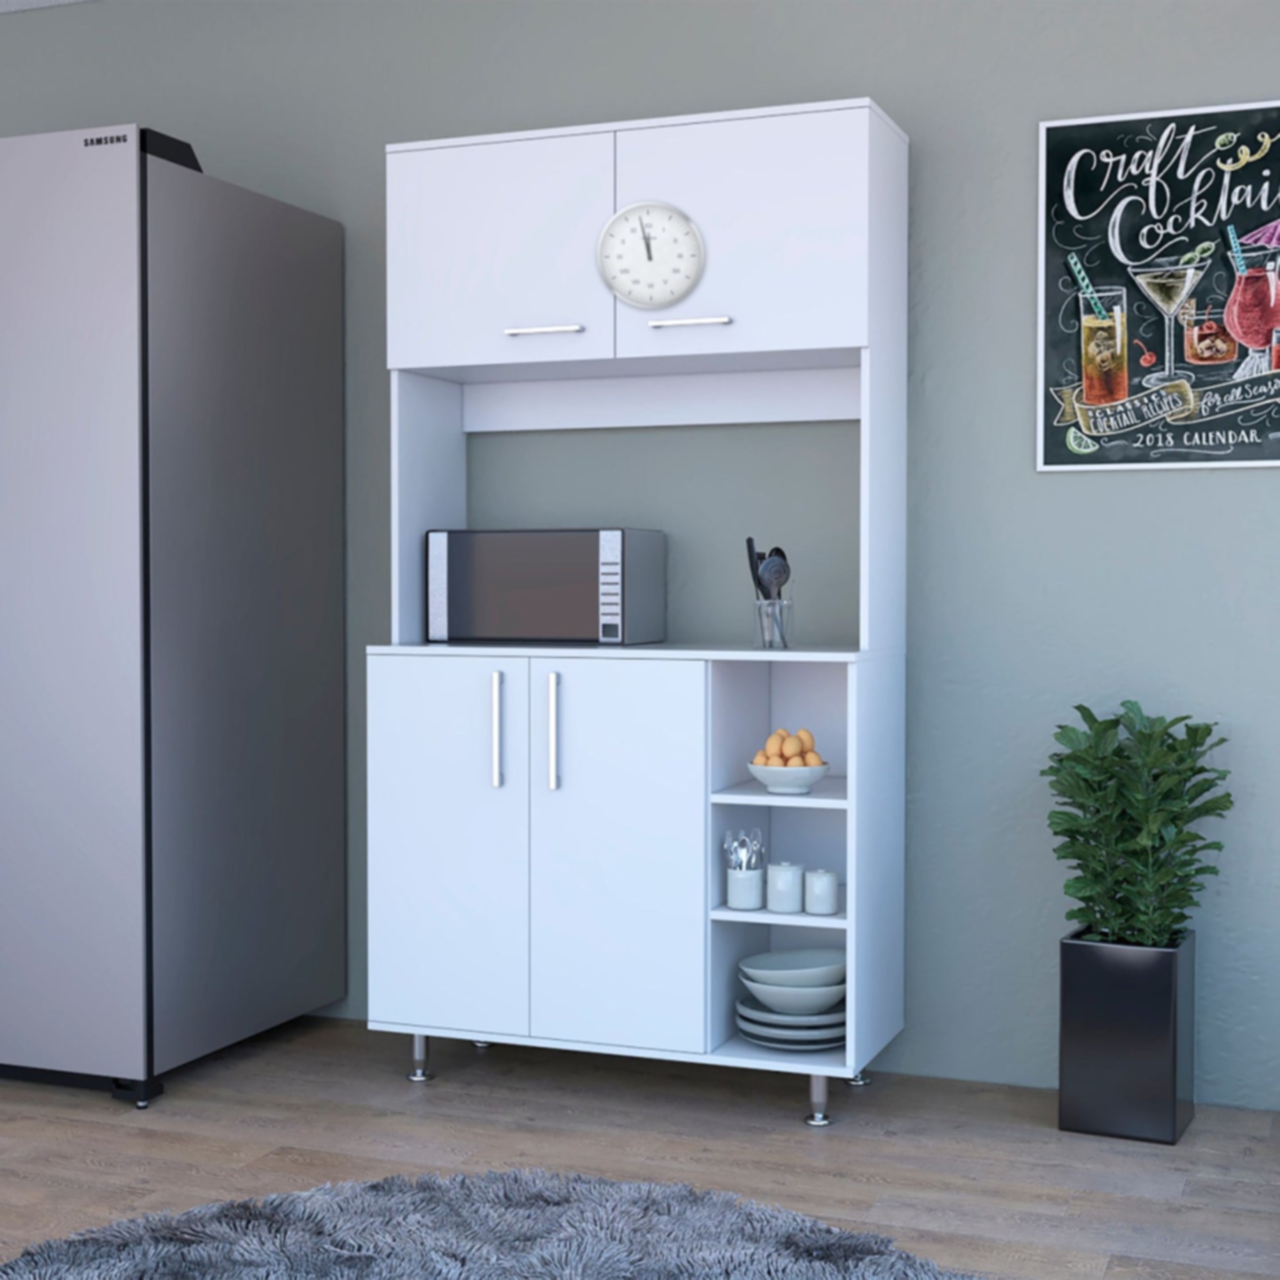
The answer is 11:58
